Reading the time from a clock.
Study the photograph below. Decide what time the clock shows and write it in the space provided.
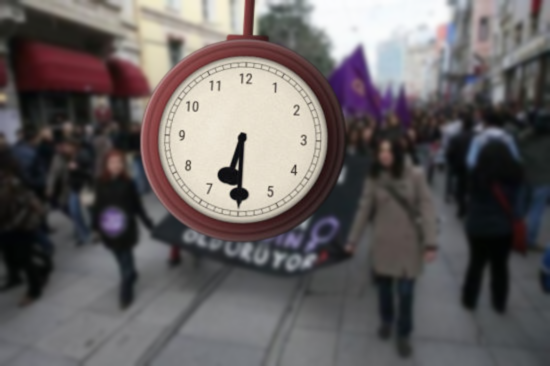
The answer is 6:30
